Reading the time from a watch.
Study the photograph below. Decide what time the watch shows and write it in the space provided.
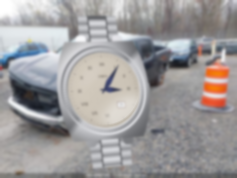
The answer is 3:06
